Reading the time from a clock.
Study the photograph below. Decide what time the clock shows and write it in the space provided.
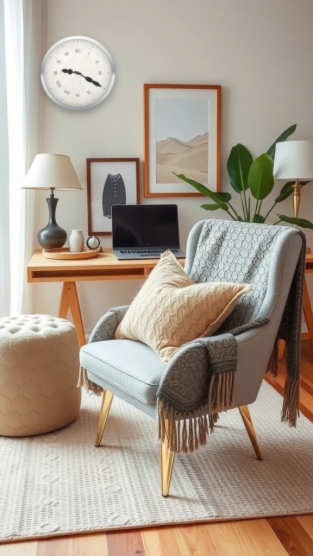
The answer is 9:20
